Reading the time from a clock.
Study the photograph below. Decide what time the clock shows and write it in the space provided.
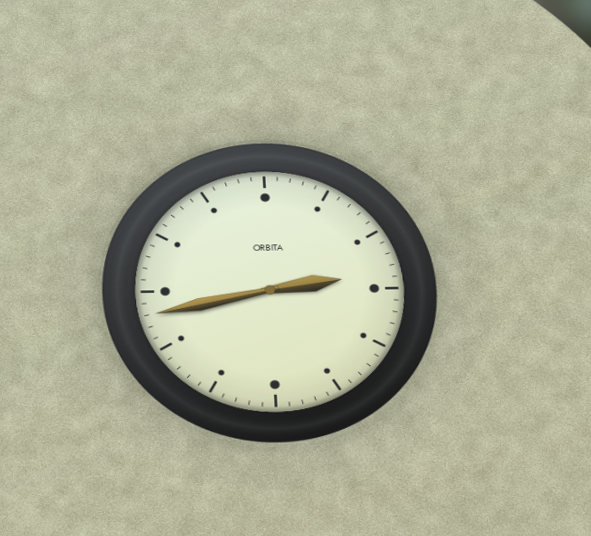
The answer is 2:43
